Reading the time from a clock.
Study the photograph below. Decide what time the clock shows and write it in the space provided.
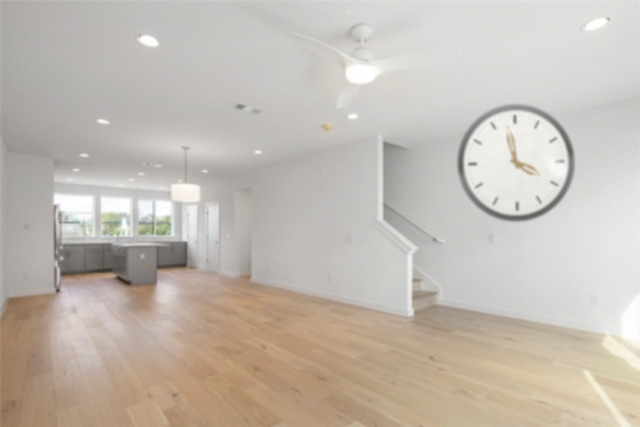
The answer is 3:58
